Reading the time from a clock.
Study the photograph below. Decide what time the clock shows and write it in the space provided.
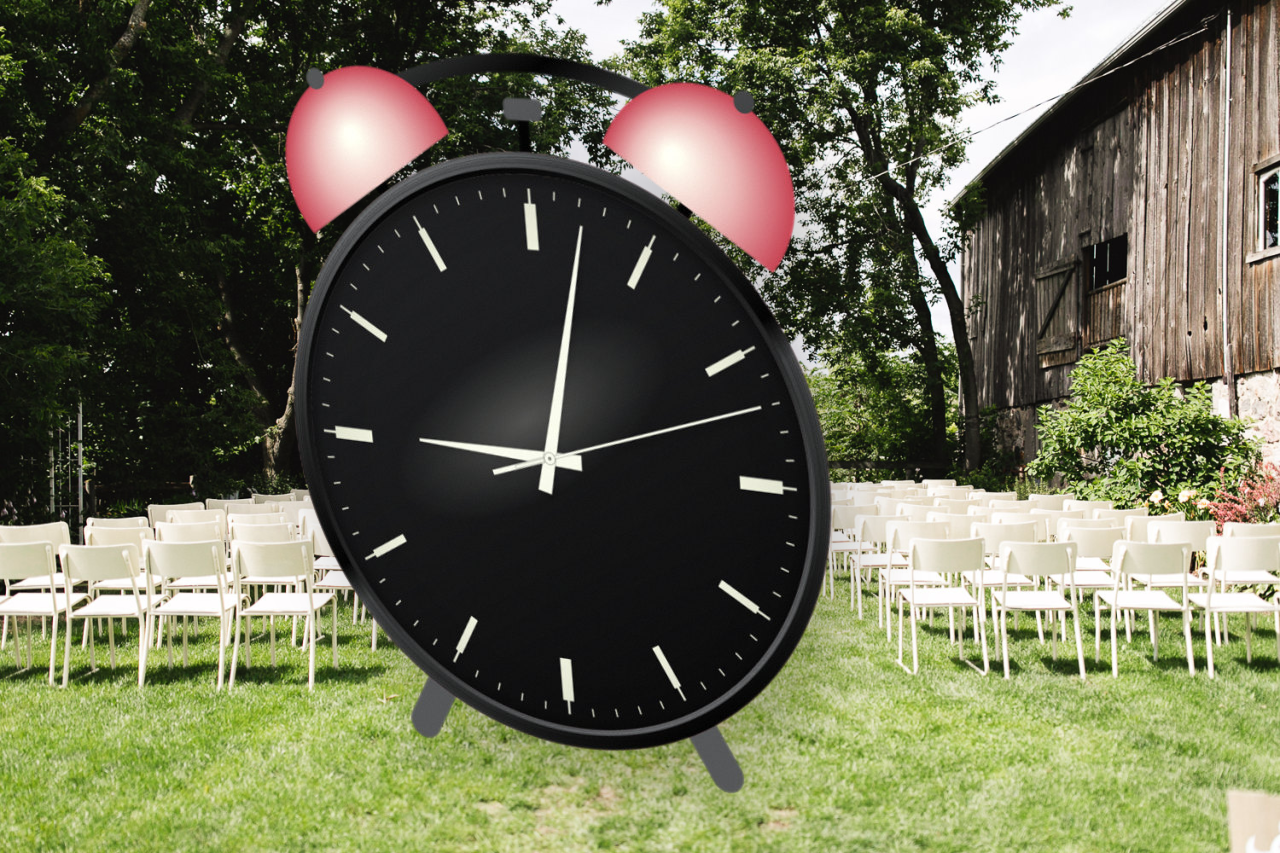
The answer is 9:02:12
